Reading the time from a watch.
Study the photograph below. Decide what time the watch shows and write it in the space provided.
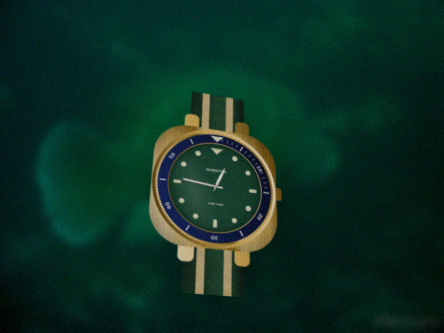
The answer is 12:46
